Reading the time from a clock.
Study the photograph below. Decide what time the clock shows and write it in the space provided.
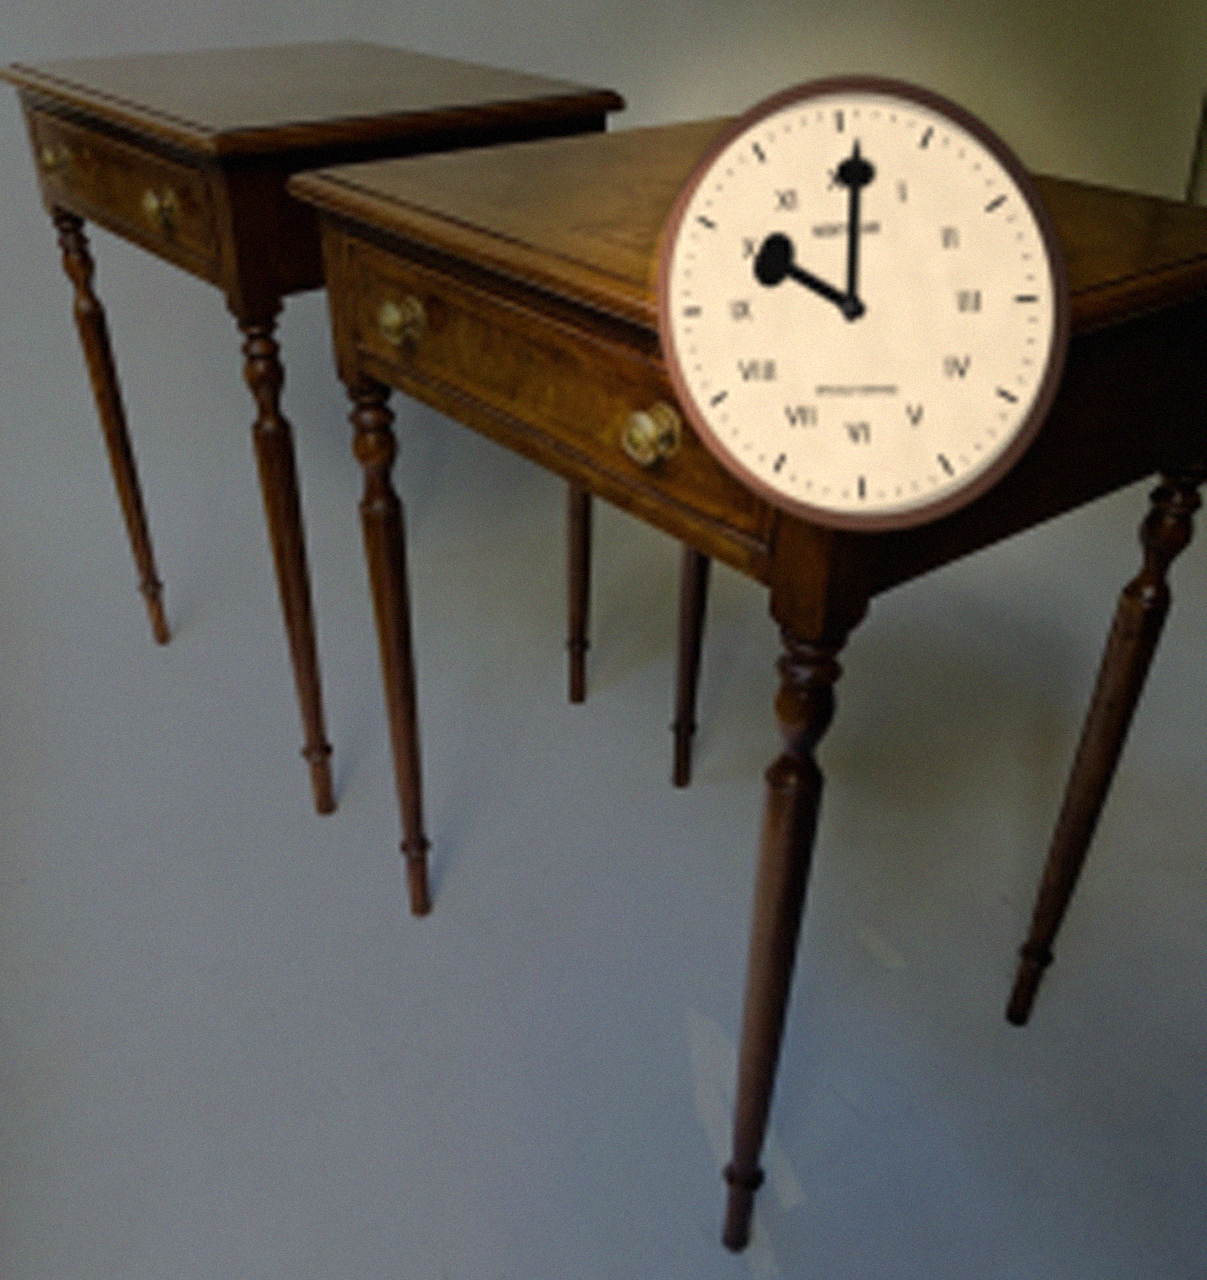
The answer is 10:01
